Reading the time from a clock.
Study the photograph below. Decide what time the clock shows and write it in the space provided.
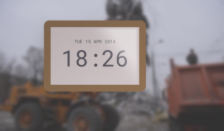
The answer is 18:26
